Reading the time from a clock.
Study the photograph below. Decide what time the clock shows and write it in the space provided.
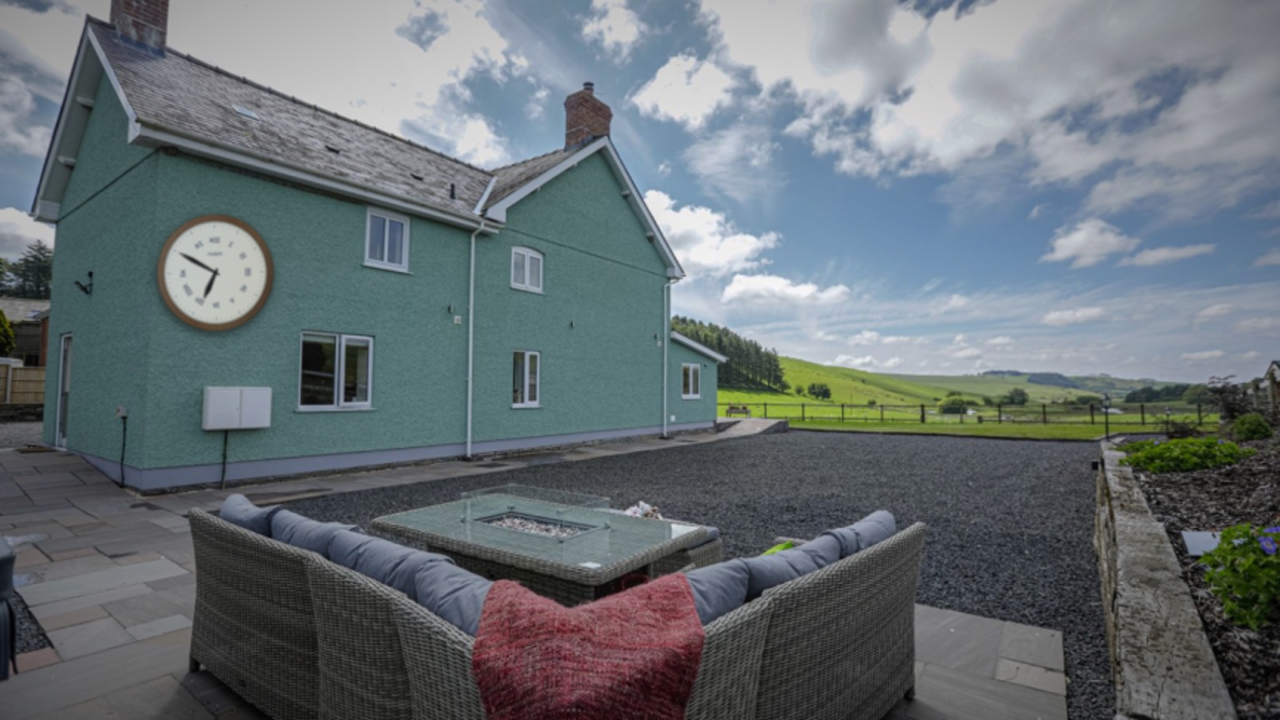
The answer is 6:50
